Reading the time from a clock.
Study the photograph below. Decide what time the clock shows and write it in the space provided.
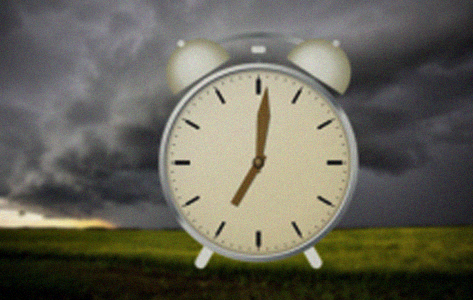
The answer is 7:01
